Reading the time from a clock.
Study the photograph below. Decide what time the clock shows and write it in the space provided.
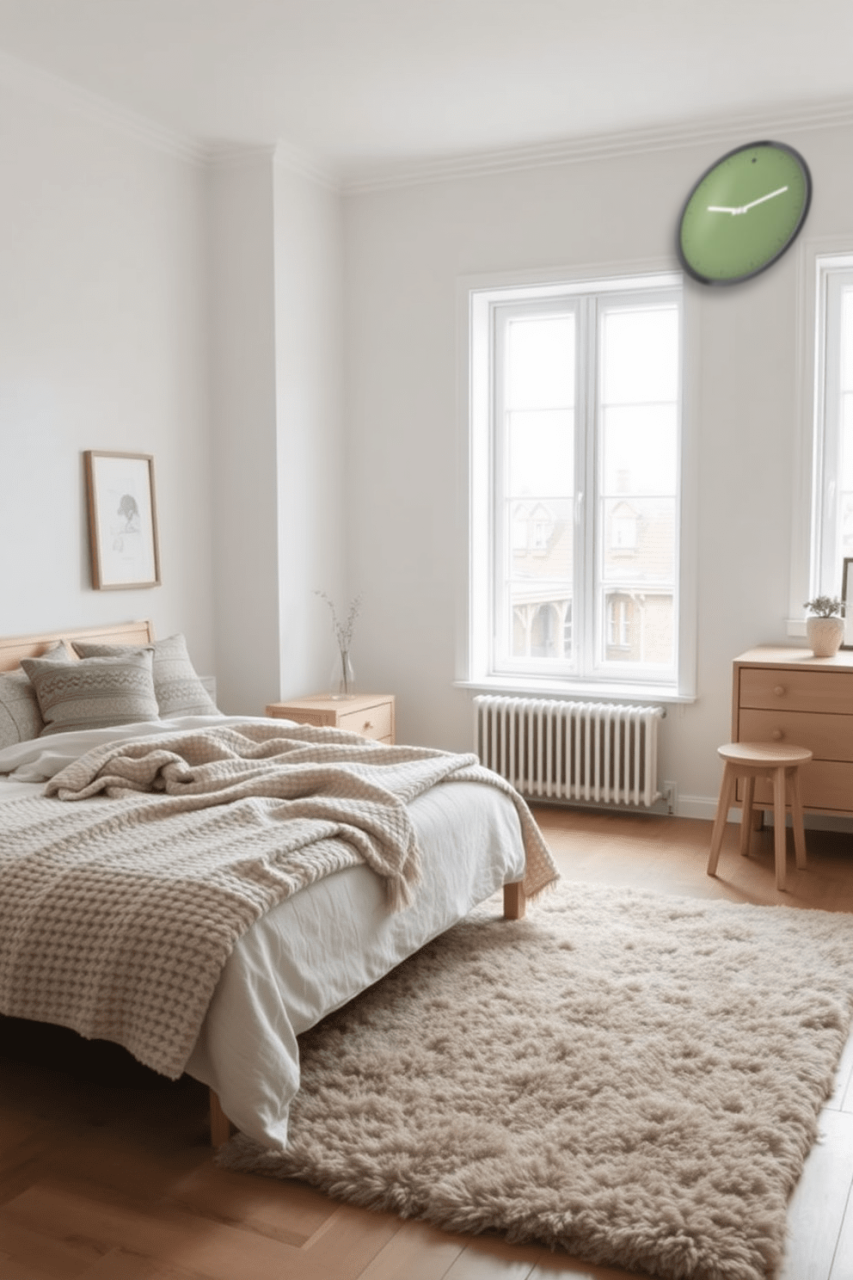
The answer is 9:11
